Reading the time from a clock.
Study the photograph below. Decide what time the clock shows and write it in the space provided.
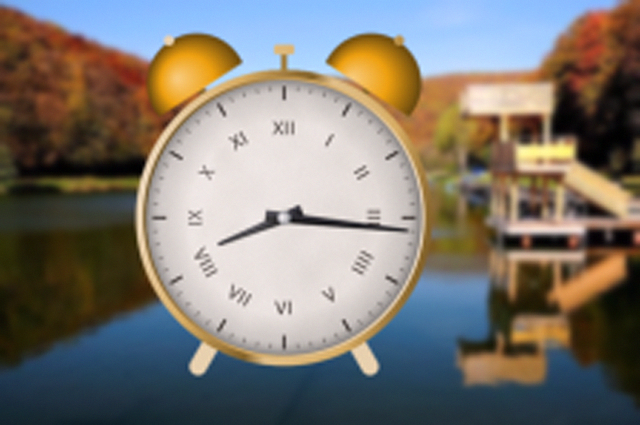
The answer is 8:16
